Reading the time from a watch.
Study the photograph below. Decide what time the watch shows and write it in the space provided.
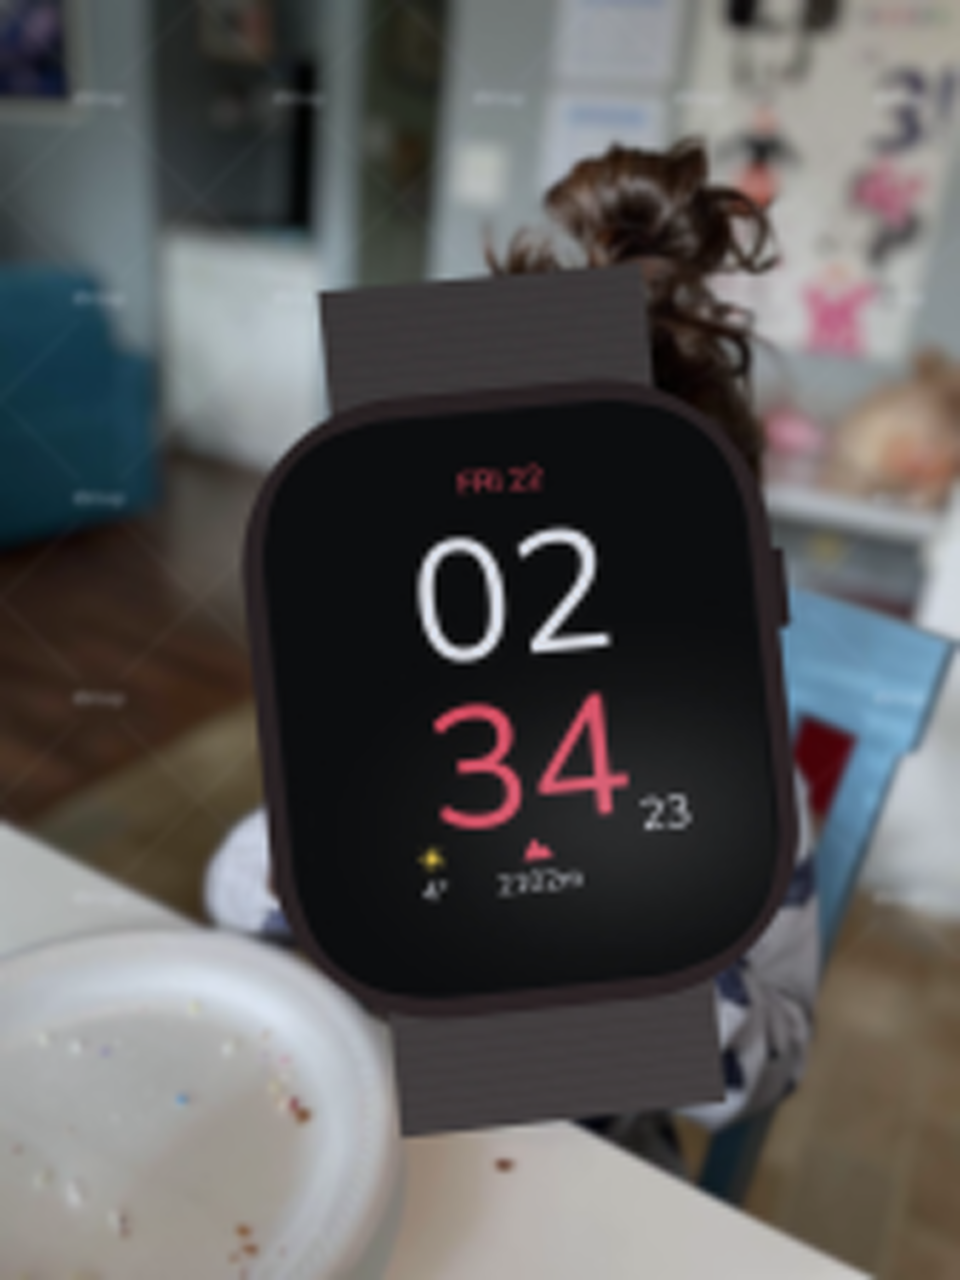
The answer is 2:34:23
